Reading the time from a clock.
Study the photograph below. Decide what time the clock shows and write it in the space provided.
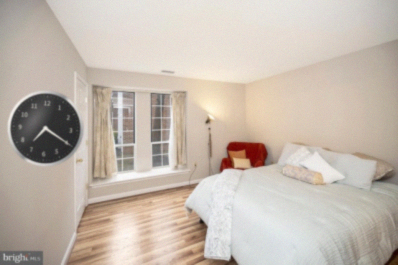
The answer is 7:20
